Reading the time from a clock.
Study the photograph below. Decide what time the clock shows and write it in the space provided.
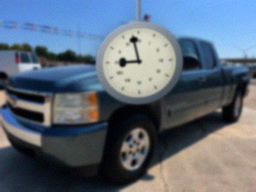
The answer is 8:58
